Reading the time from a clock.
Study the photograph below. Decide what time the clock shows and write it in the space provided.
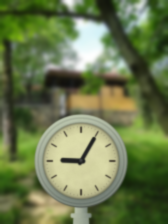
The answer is 9:05
